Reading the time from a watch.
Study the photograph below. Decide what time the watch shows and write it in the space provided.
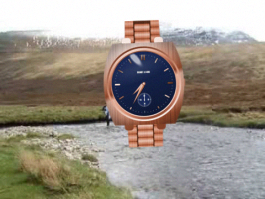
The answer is 7:35
